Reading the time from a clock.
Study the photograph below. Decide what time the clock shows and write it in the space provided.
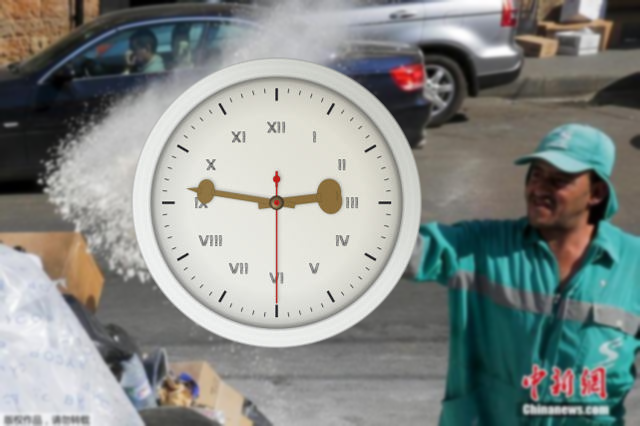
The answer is 2:46:30
